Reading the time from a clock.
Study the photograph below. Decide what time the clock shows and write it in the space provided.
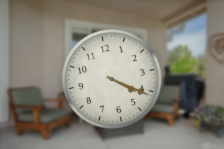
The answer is 4:21
